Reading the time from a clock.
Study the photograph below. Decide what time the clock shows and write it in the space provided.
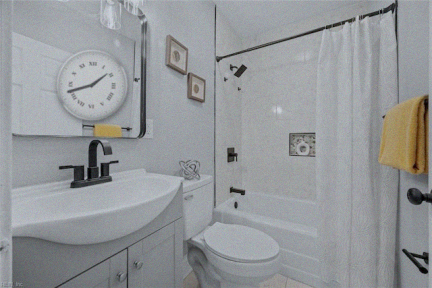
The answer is 1:42
